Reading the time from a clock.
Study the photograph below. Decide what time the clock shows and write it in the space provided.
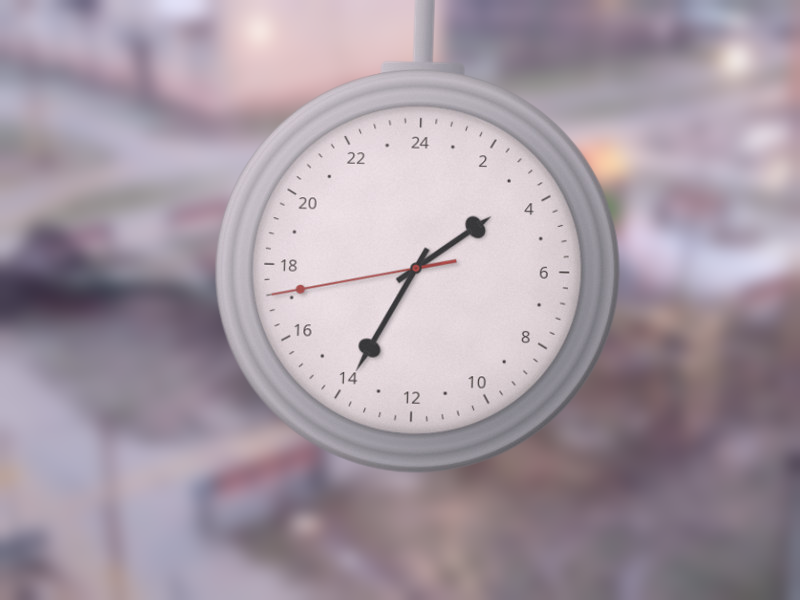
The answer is 3:34:43
